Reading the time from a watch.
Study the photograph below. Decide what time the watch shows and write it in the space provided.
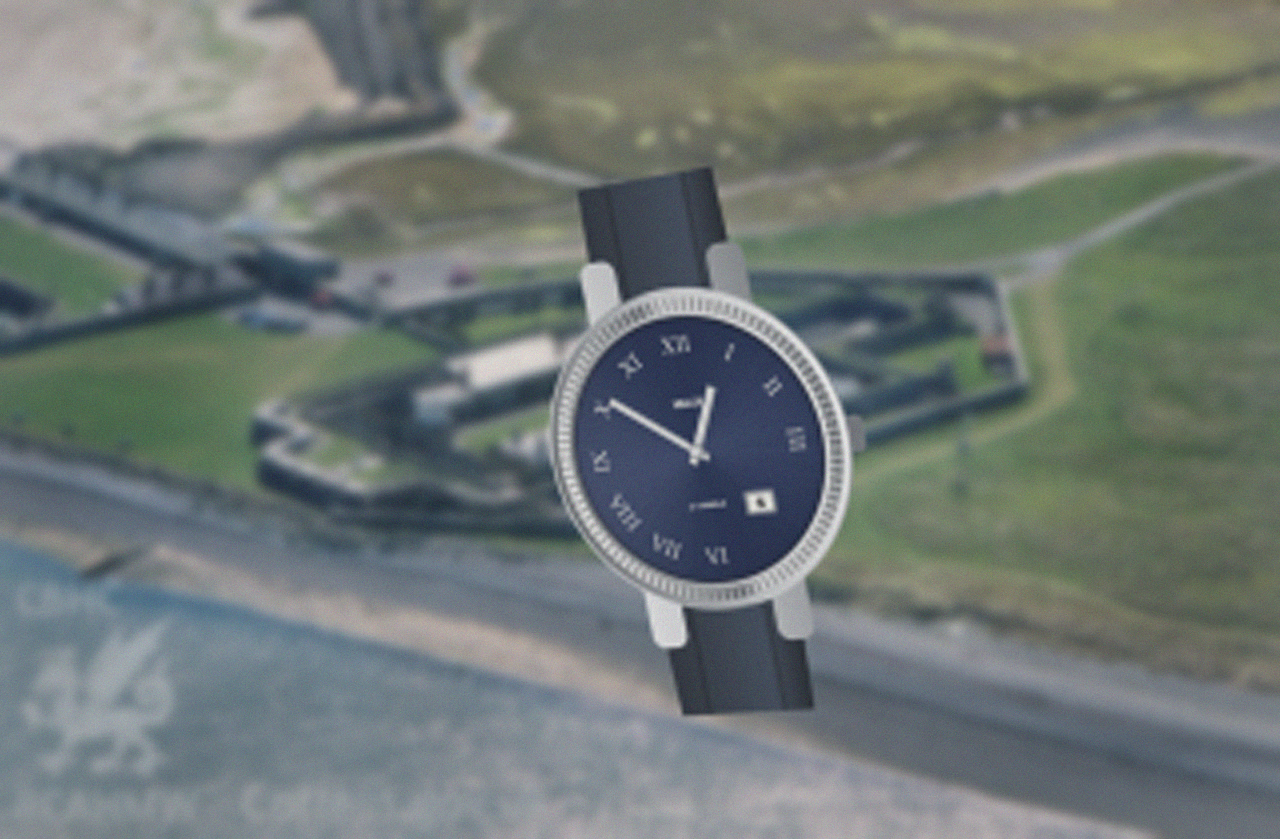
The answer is 12:51
